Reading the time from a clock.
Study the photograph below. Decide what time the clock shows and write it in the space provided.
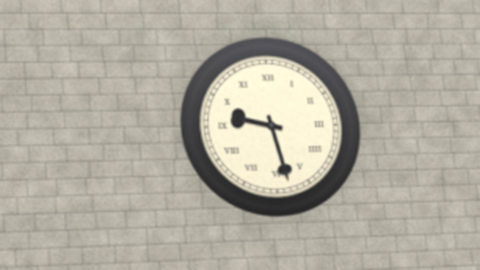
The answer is 9:28
